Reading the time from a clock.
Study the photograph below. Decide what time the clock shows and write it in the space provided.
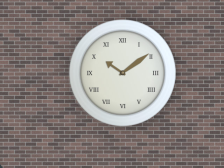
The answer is 10:09
